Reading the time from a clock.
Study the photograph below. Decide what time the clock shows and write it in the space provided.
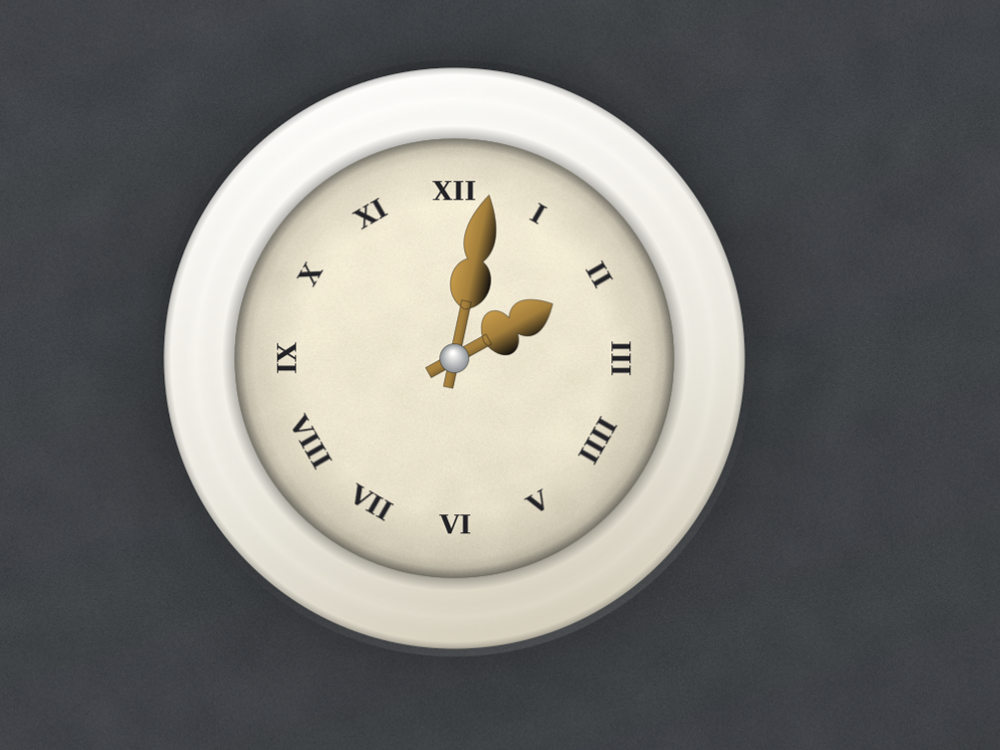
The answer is 2:02
